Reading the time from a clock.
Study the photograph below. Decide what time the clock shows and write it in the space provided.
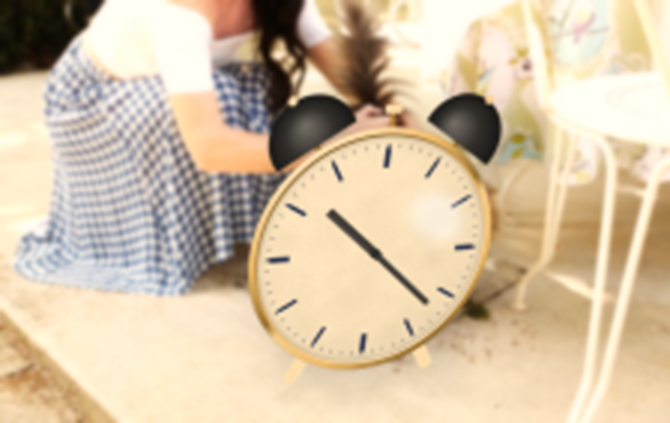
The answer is 10:22
